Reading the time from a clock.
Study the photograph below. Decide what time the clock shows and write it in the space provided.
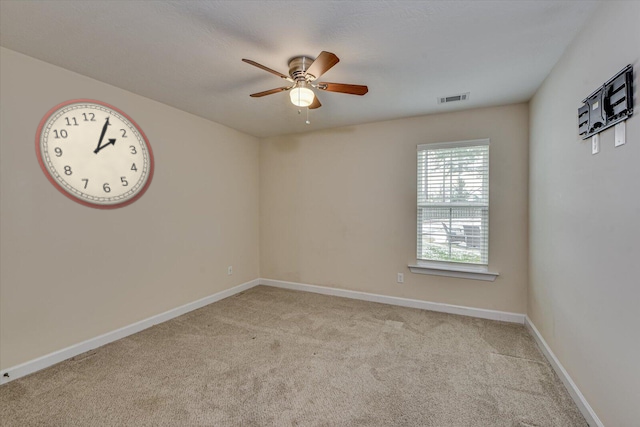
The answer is 2:05
